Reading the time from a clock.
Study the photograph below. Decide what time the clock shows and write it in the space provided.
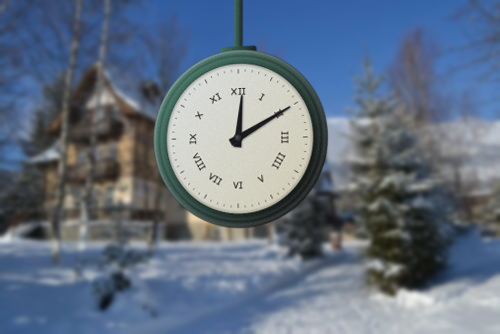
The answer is 12:10
